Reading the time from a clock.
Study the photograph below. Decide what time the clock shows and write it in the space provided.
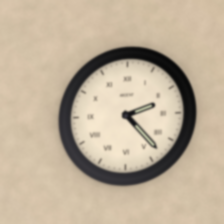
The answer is 2:23
